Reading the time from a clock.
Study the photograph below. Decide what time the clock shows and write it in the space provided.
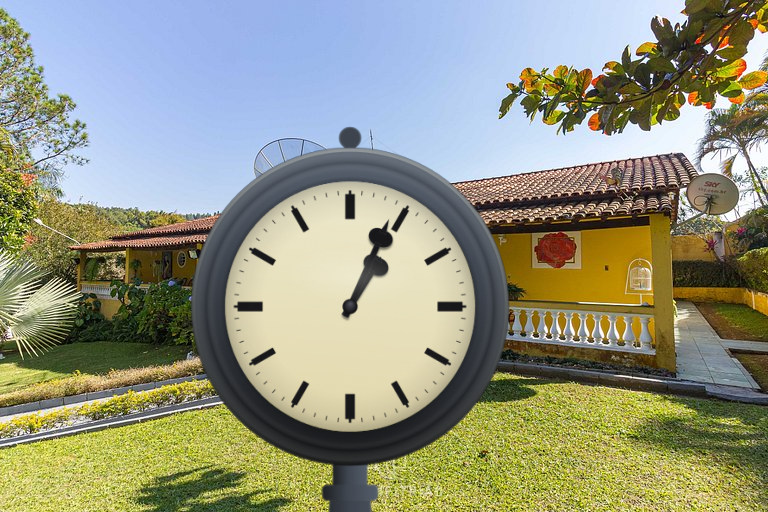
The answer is 1:04
